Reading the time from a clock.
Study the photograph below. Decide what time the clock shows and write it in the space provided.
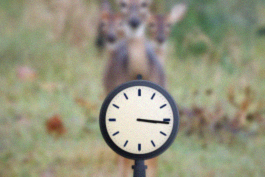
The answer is 3:16
